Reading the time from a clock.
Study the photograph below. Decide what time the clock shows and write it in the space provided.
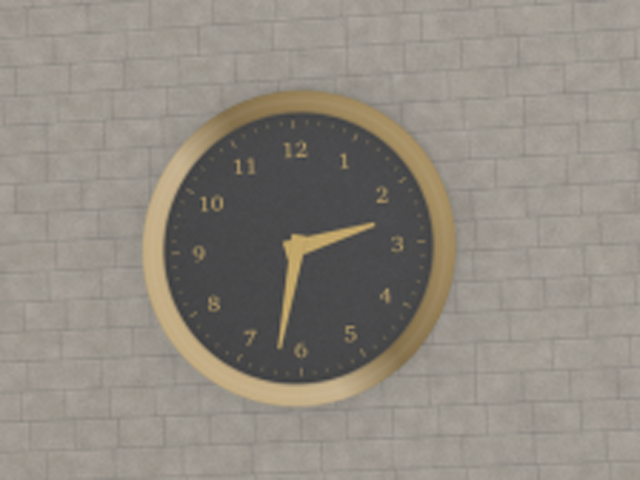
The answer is 2:32
